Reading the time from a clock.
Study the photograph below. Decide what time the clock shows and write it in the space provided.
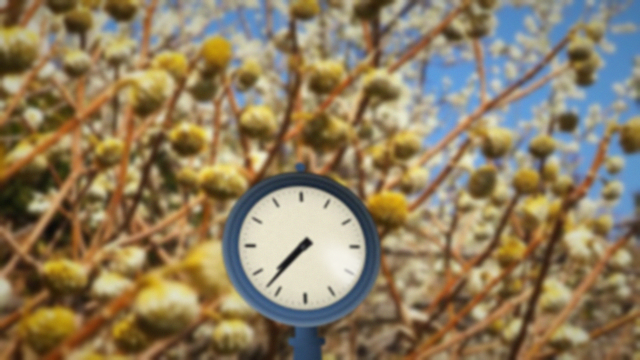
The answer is 7:37
